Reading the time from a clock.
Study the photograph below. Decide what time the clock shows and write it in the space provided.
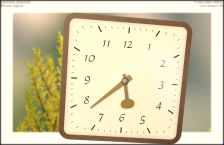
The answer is 5:38
